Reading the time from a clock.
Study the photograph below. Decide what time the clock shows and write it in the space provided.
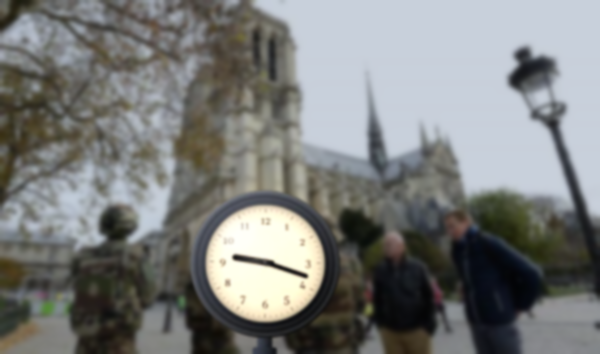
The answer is 9:18
